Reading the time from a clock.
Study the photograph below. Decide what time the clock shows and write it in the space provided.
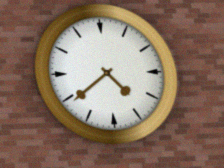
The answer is 4:39
